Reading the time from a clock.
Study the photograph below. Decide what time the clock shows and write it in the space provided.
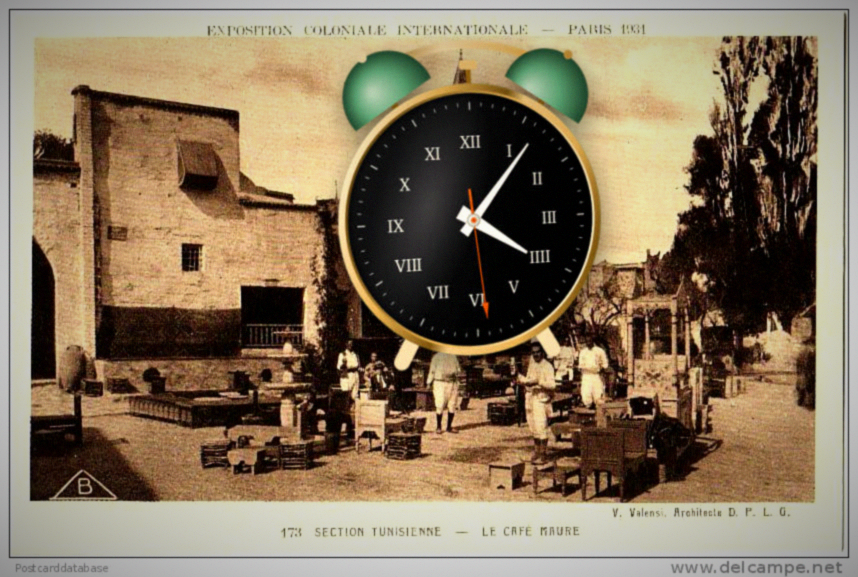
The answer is 4:06:29
